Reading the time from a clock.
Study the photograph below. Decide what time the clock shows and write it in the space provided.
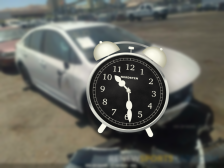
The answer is 10:29
